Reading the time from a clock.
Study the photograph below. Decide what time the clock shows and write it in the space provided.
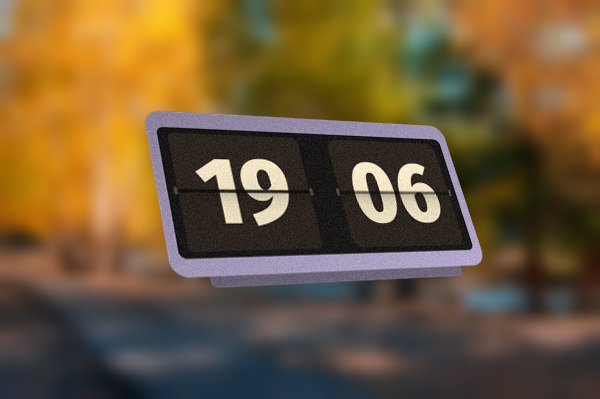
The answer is 19:06
